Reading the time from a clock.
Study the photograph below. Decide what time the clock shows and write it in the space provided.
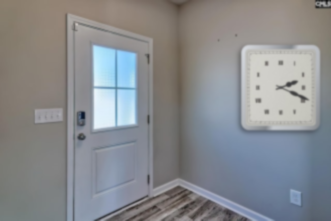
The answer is 2:19
